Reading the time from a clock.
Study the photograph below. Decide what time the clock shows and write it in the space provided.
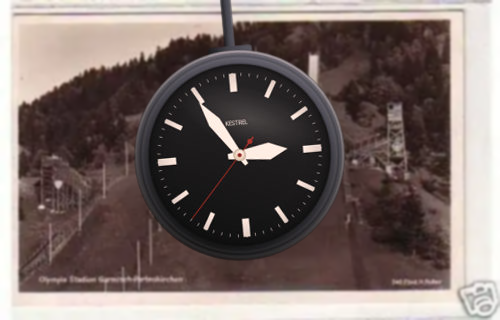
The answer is 2:54:37
